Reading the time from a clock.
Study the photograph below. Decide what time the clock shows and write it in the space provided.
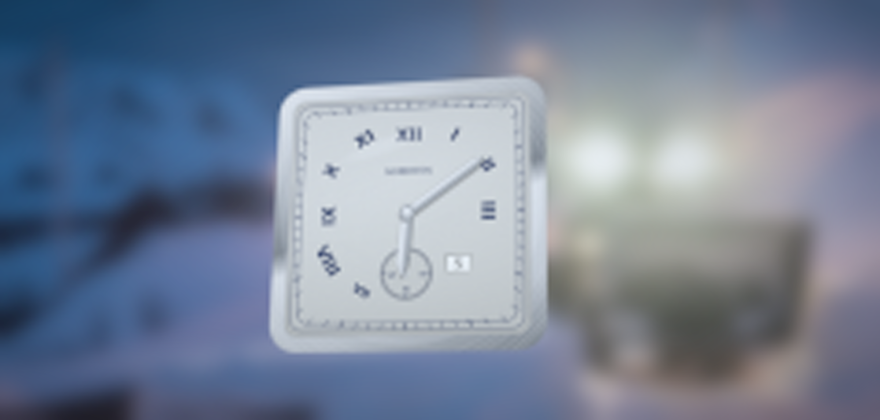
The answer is 6:09
